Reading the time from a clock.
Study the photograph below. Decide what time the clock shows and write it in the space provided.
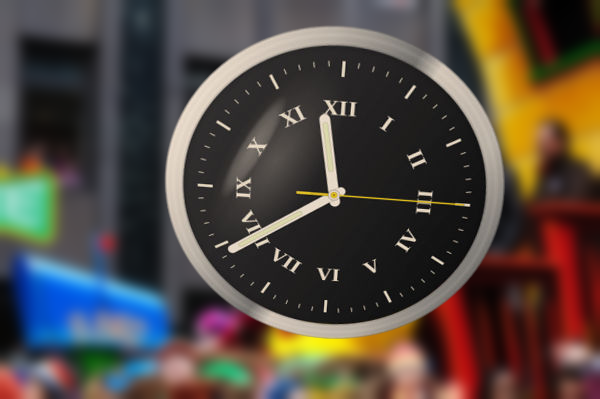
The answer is 11:39:15
